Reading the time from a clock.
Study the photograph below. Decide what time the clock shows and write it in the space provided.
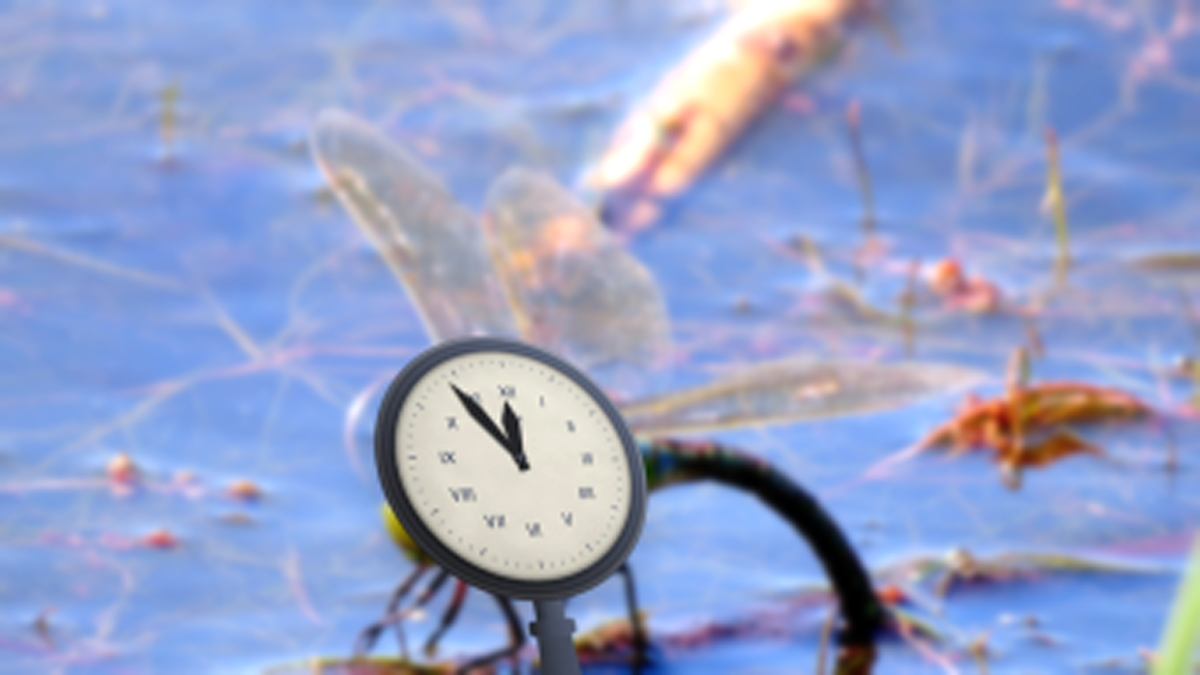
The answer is 11:54
